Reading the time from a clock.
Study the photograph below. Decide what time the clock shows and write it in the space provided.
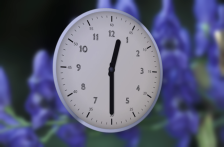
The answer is 12:30
